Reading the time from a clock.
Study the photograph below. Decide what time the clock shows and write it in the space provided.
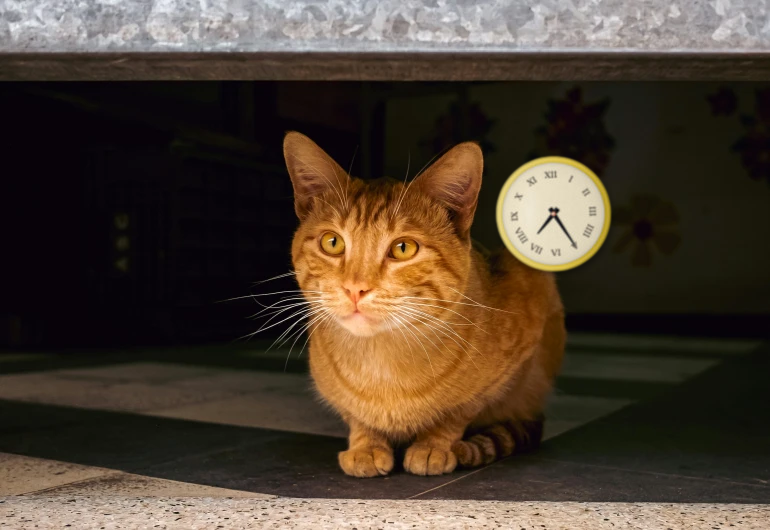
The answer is 7:25
